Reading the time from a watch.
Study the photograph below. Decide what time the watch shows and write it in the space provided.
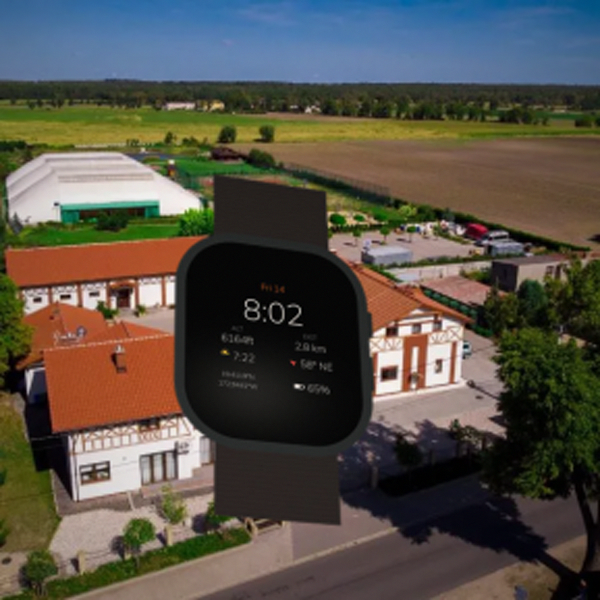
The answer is 8:02
